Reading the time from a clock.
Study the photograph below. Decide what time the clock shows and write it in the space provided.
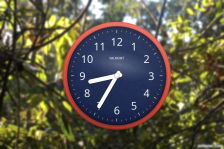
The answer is 8:35
